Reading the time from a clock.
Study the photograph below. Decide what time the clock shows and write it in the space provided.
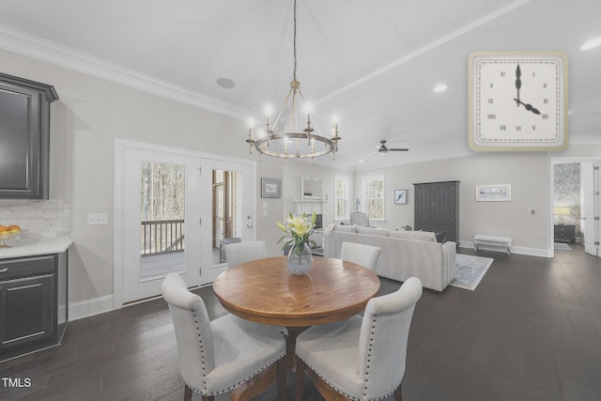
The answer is 4:00
